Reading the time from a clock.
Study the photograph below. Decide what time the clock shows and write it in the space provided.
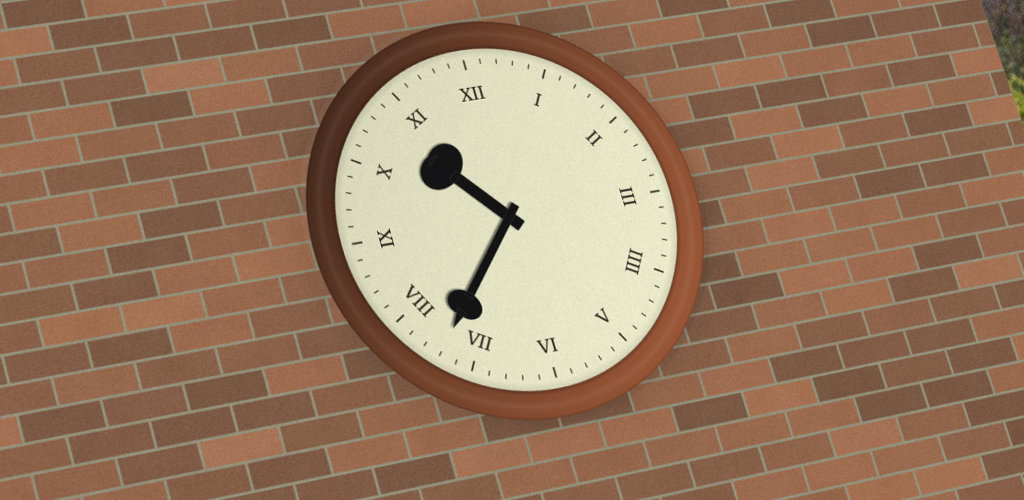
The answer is 10:37
